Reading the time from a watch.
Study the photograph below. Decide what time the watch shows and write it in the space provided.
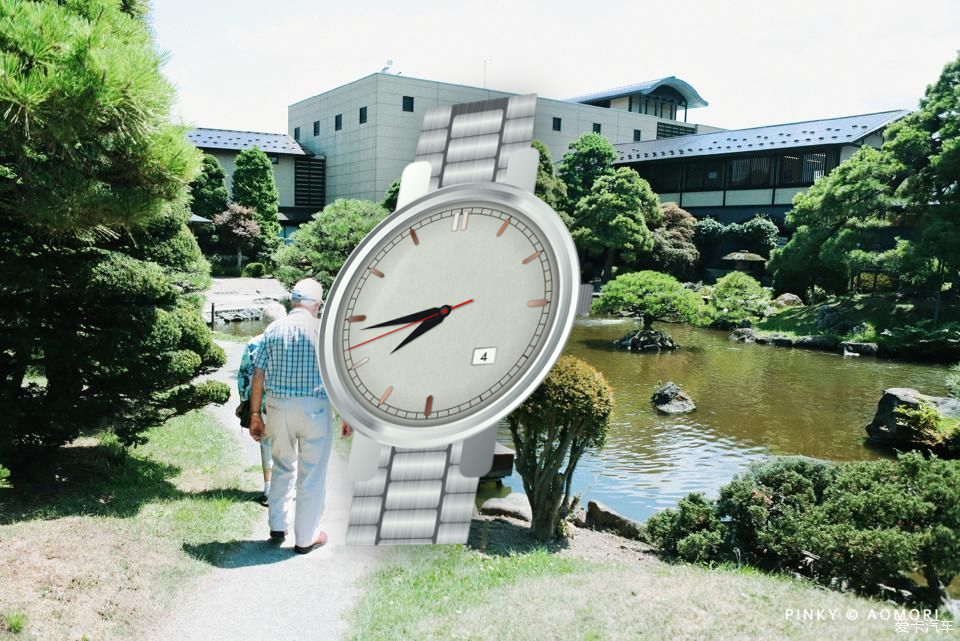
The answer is 7:43:42
